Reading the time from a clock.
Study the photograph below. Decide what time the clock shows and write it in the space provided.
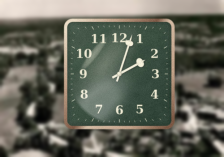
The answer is 2:03
